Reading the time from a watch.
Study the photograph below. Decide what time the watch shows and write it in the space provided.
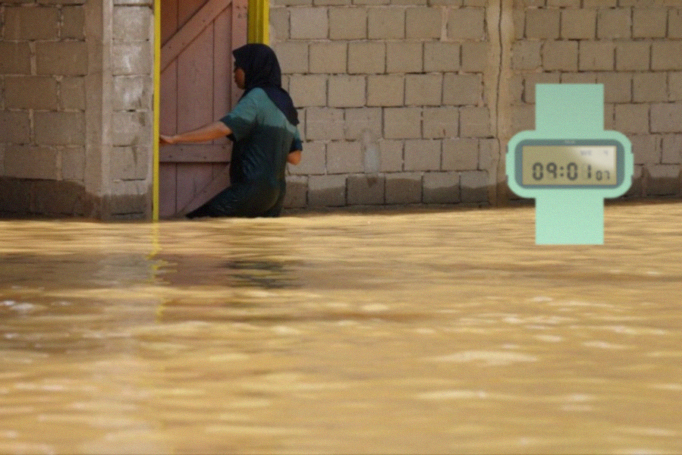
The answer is 9:01
